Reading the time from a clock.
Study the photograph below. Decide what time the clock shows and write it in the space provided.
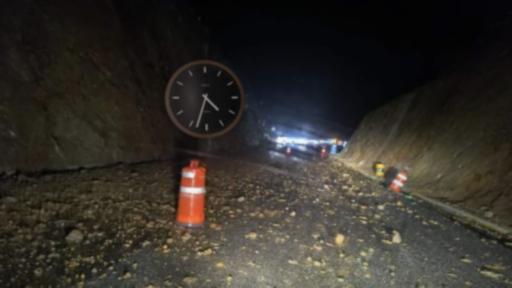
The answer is 4:33
